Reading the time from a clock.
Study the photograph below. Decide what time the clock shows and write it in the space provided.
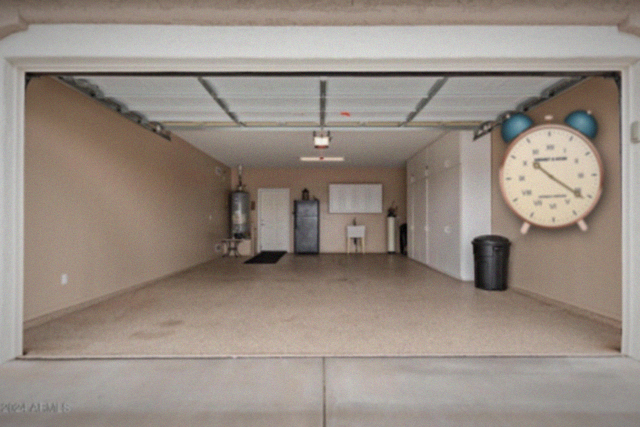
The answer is 10:21
